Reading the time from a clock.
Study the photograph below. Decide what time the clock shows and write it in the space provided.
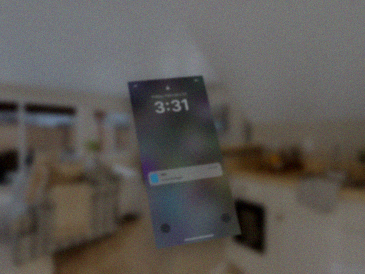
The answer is 3:31
